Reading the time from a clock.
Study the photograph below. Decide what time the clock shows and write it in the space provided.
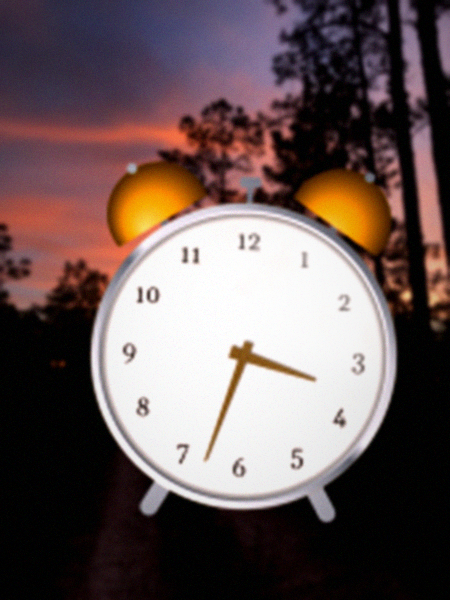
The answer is 3:33
